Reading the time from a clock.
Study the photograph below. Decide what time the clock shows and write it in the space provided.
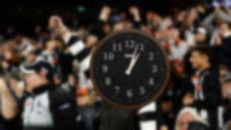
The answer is 1:03
